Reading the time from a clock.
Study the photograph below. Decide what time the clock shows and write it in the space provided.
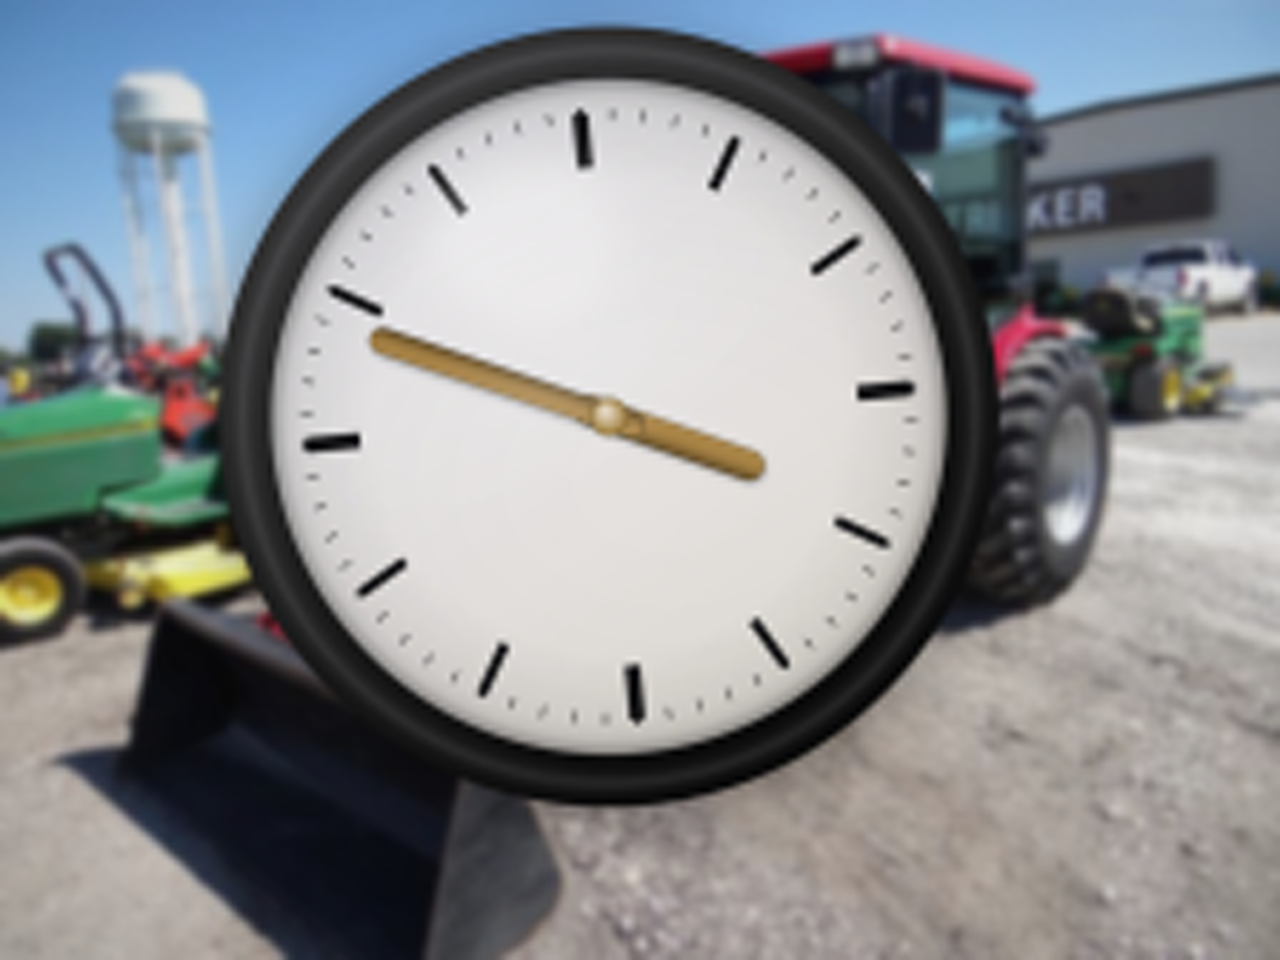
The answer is 3:49
